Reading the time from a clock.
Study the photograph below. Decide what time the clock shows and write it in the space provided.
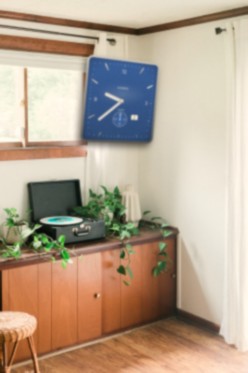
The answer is 9:38
